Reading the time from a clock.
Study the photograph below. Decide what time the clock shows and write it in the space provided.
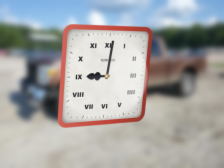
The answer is 9:01
